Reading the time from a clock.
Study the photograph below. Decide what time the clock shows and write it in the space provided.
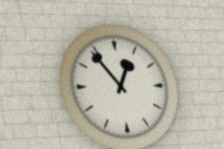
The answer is 12:54
